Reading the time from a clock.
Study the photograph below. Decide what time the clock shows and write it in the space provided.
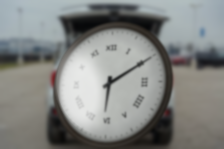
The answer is 6:10
